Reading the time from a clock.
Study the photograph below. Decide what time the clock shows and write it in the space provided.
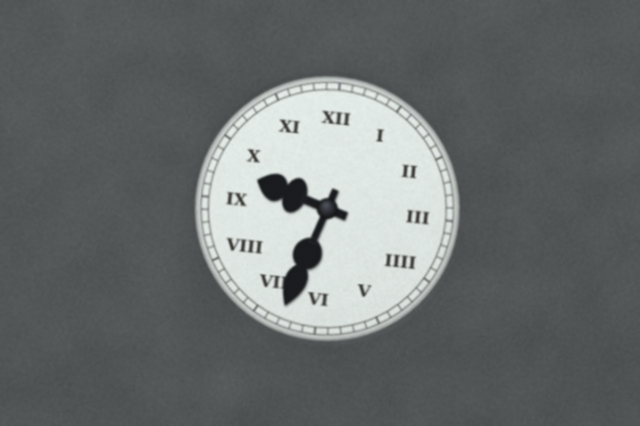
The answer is 9:33
